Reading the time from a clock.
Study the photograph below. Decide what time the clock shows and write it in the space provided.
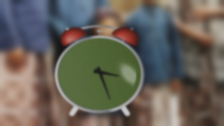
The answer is 3:27
